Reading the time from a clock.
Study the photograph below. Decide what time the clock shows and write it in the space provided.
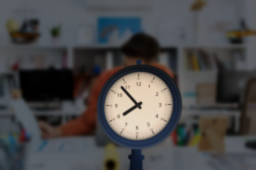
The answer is 7:53
